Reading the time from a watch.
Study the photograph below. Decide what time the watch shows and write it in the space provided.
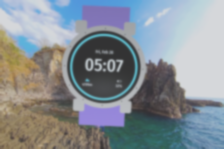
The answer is 5:07
